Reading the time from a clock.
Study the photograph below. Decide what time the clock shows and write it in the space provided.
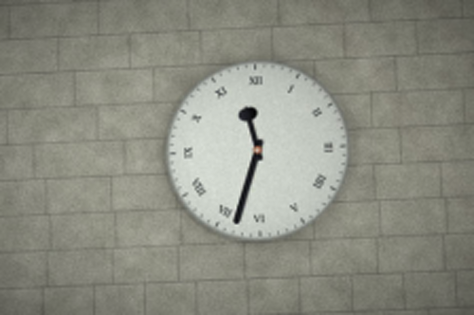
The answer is 11:33
